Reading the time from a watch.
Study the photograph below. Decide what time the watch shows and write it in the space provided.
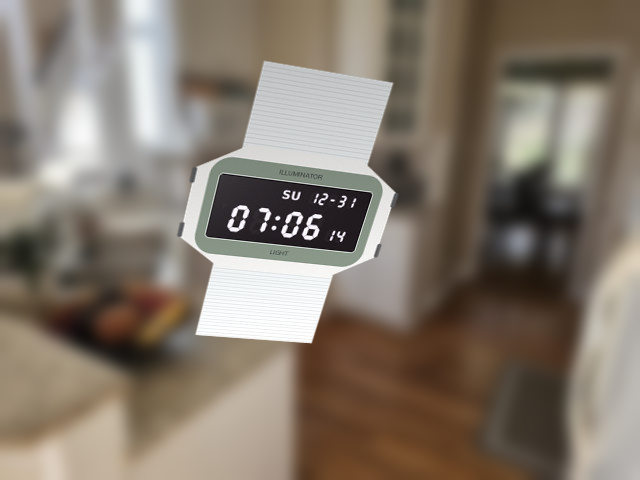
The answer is 7:06:14
